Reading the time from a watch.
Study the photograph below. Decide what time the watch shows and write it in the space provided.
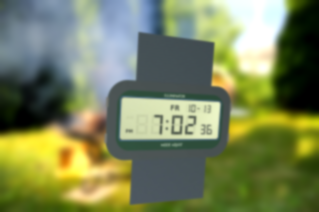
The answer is 7:02
